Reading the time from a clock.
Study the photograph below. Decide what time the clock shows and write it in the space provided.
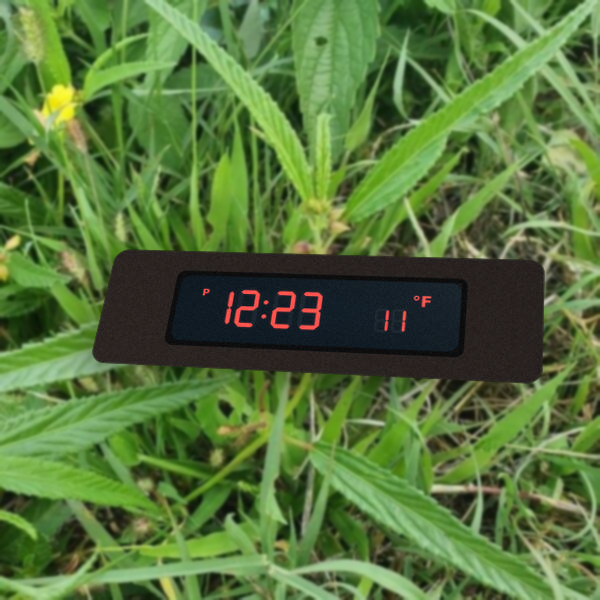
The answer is 12:23
